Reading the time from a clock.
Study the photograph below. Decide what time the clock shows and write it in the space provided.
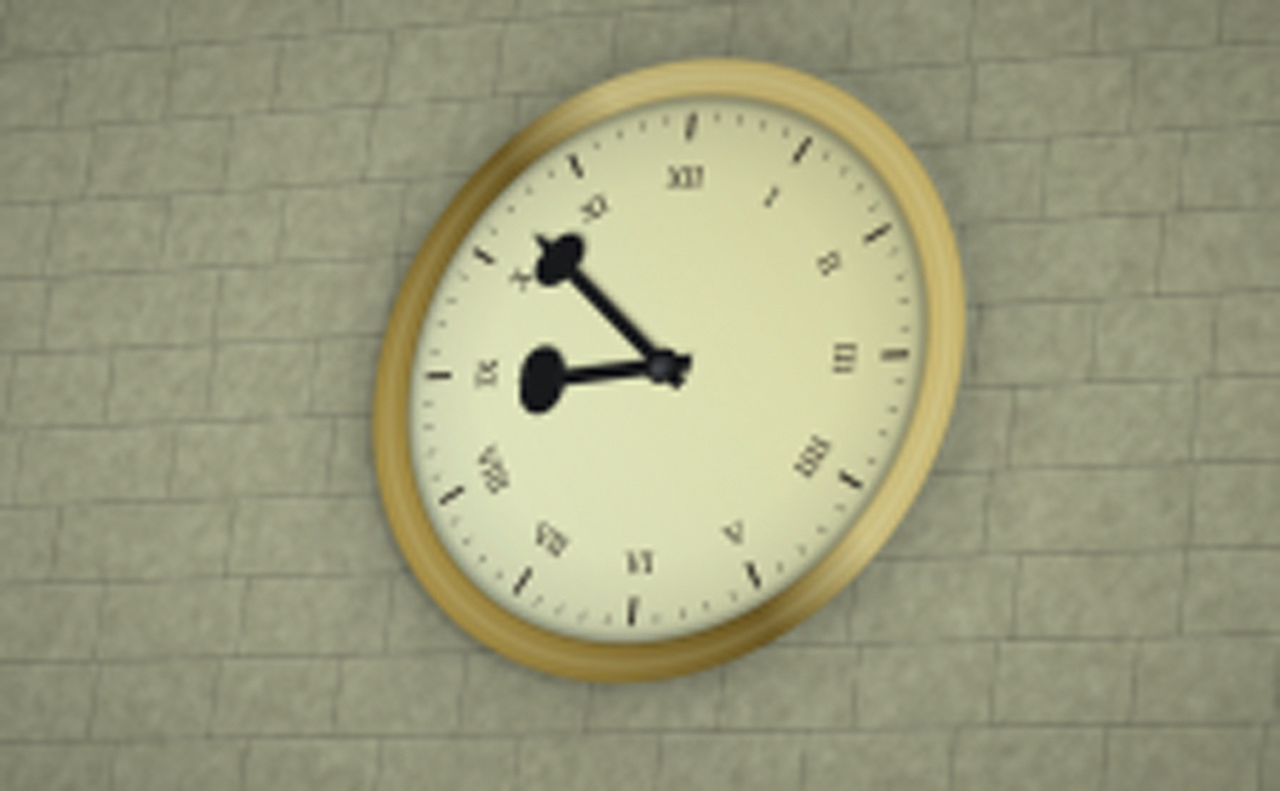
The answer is 8:52
